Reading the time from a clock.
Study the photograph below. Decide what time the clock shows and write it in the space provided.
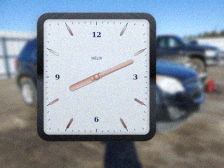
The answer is 8:11
